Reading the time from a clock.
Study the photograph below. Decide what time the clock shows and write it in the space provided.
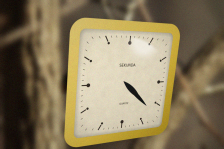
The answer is 4:22
